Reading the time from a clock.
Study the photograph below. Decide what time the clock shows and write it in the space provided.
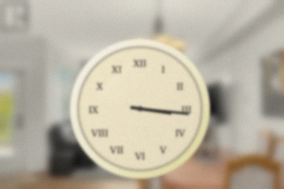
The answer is 3:16
